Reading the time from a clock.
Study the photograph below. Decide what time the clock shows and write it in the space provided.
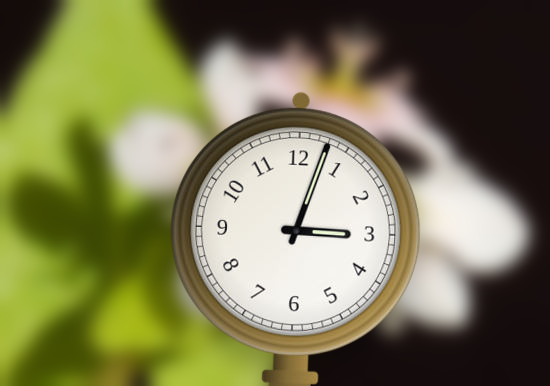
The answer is 3:03
